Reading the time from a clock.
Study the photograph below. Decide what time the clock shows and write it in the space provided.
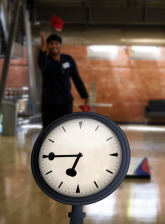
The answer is 6:45
